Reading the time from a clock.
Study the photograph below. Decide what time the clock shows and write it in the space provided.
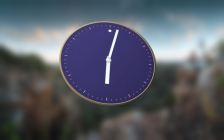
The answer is 6:02
